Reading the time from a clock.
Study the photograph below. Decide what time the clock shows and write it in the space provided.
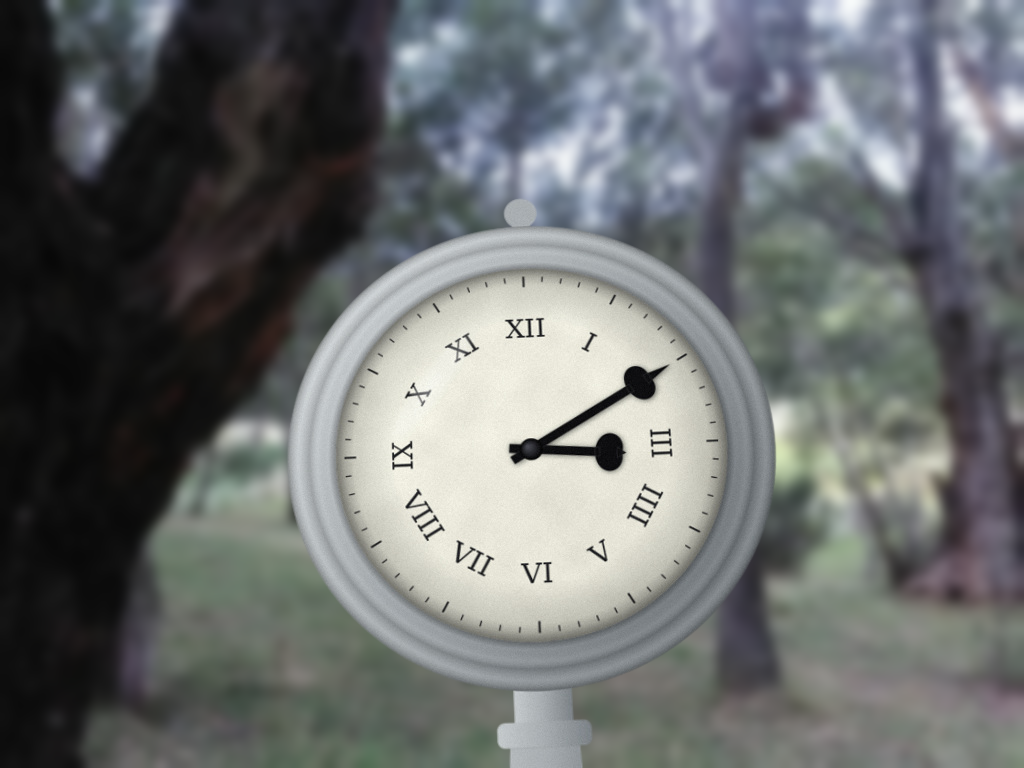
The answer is 3:10
